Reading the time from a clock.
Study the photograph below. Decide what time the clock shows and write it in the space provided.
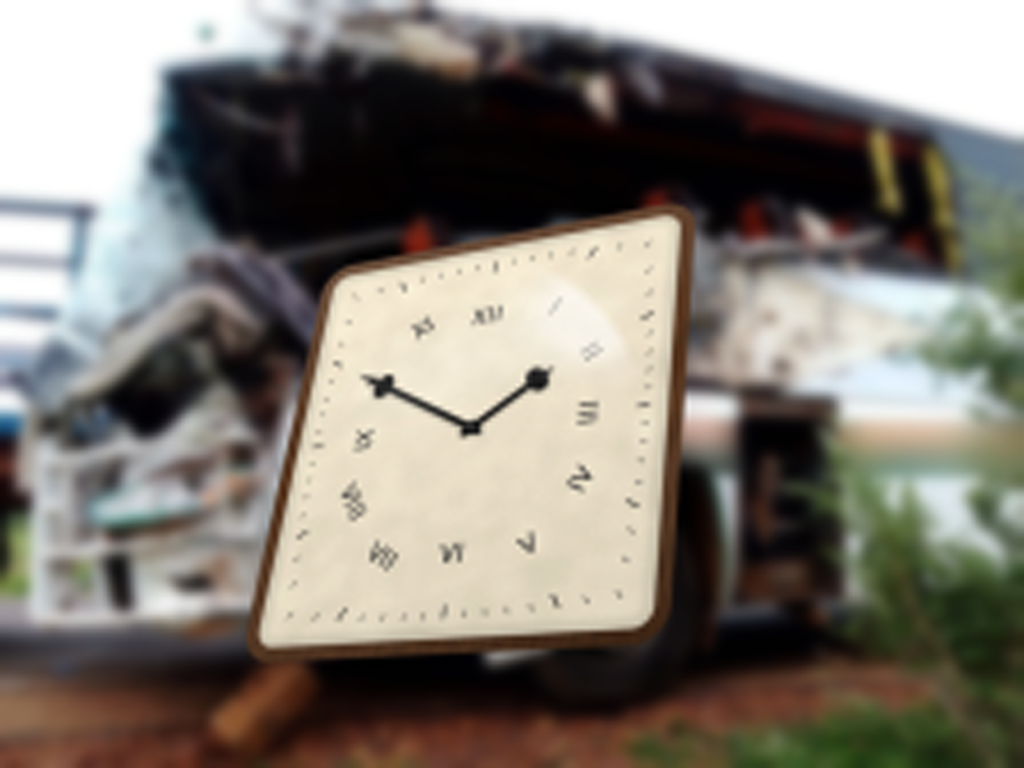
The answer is 1:50
